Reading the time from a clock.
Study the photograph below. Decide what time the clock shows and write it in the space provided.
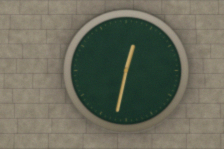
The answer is 12:32
